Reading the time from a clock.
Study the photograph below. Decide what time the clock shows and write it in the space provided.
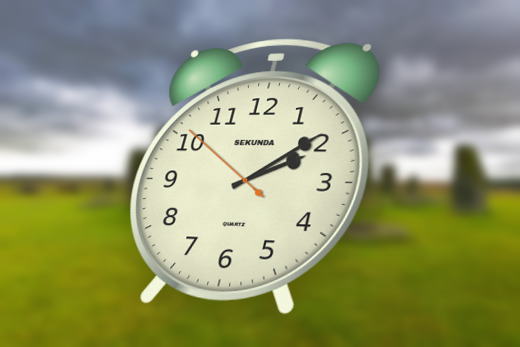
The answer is 2:08:51
